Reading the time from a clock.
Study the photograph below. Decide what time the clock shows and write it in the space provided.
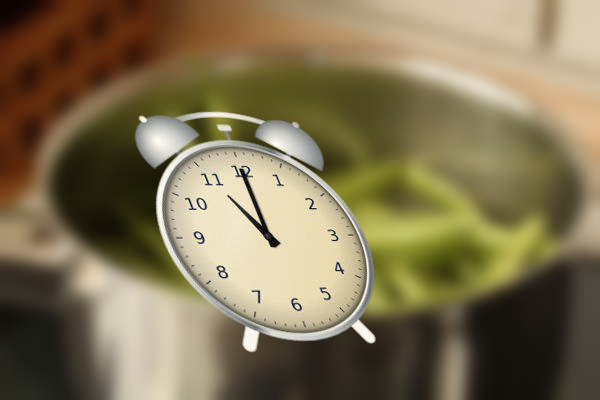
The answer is 11:00
